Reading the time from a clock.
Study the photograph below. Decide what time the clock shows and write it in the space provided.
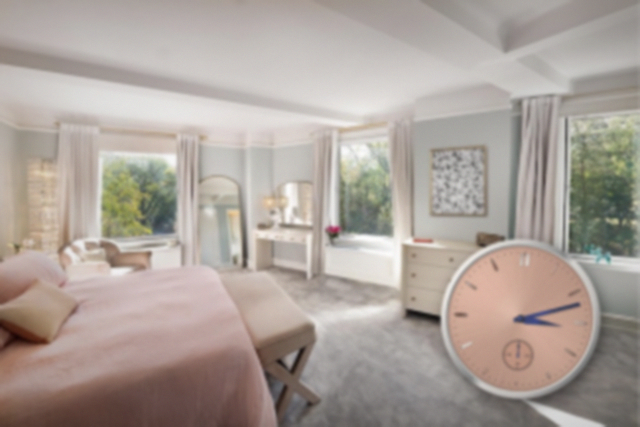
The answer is 3:12
